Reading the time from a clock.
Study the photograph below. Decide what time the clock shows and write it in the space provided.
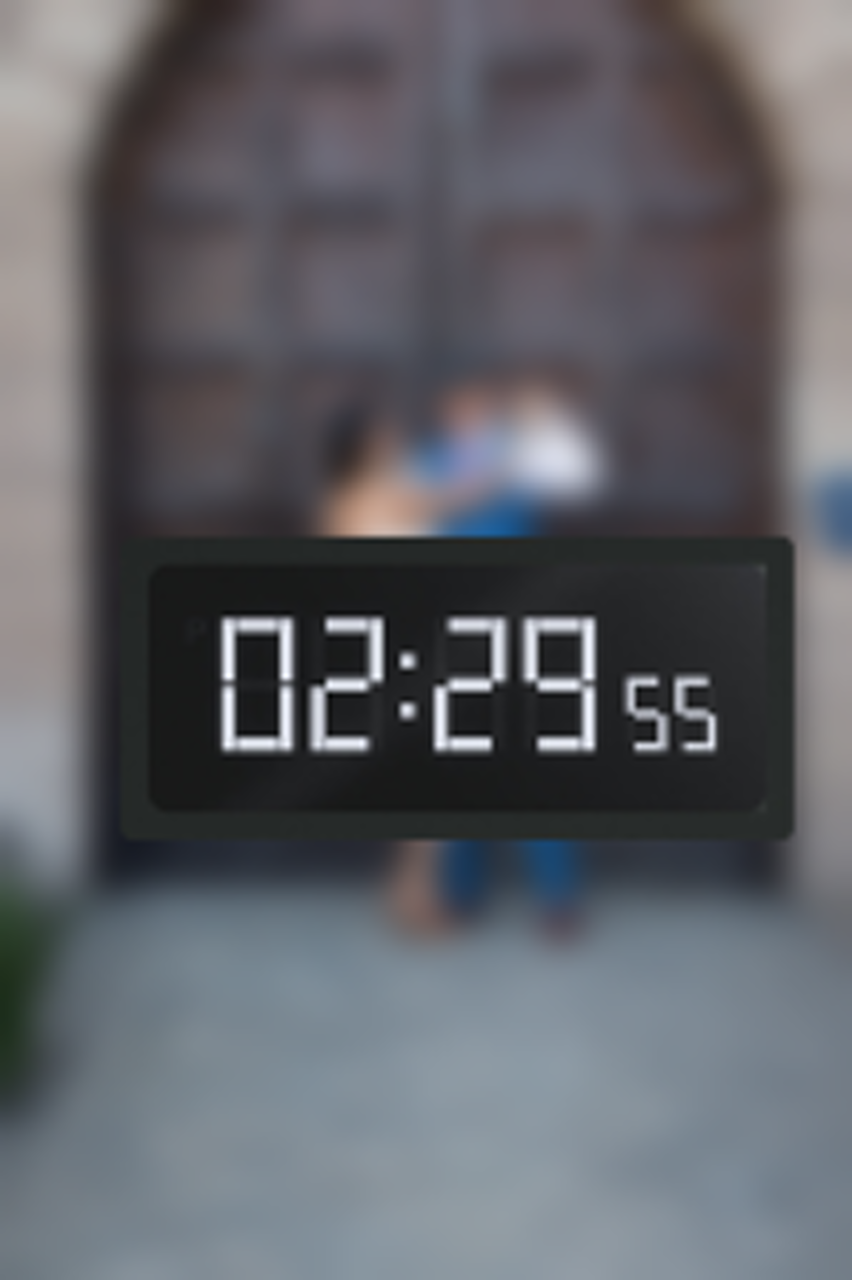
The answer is 2:29:55
